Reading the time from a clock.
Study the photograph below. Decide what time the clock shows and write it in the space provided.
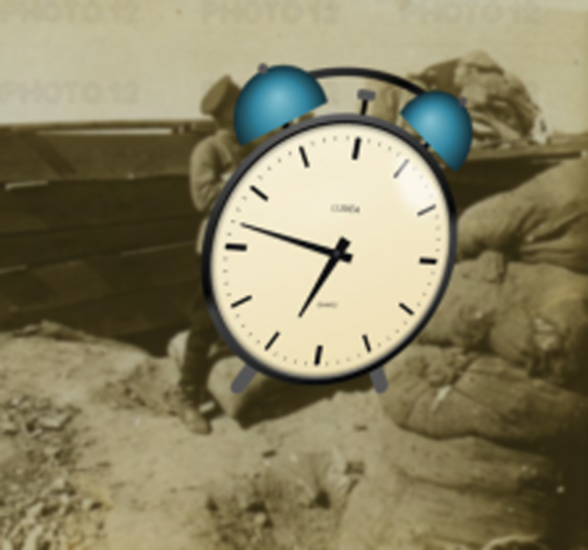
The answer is 6:47
